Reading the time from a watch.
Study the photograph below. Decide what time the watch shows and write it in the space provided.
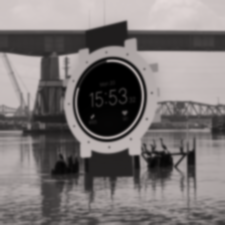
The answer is 15:53
